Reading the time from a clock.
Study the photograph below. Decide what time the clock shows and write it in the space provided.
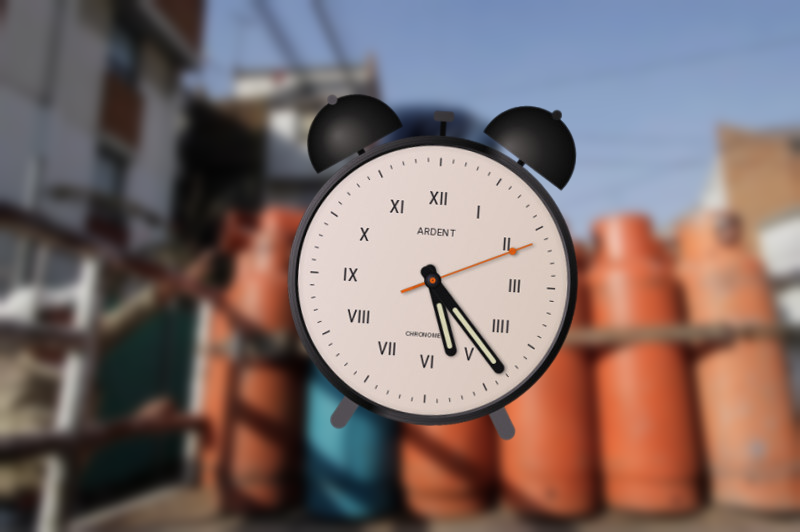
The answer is 5:23:11
